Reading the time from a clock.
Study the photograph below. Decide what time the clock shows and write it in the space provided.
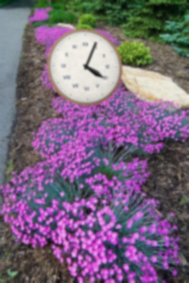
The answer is 4:04
